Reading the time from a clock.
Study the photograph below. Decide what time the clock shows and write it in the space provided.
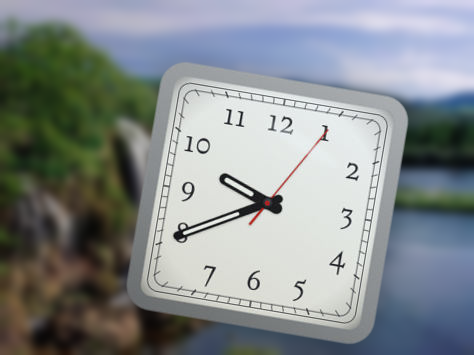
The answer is 9:40:05
